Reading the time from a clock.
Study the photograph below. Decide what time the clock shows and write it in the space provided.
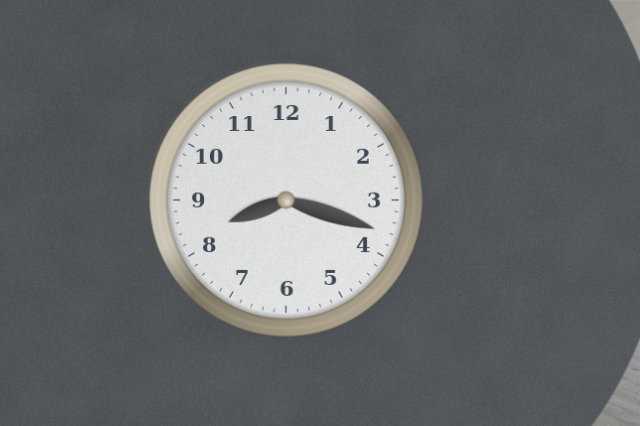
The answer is 8:18
